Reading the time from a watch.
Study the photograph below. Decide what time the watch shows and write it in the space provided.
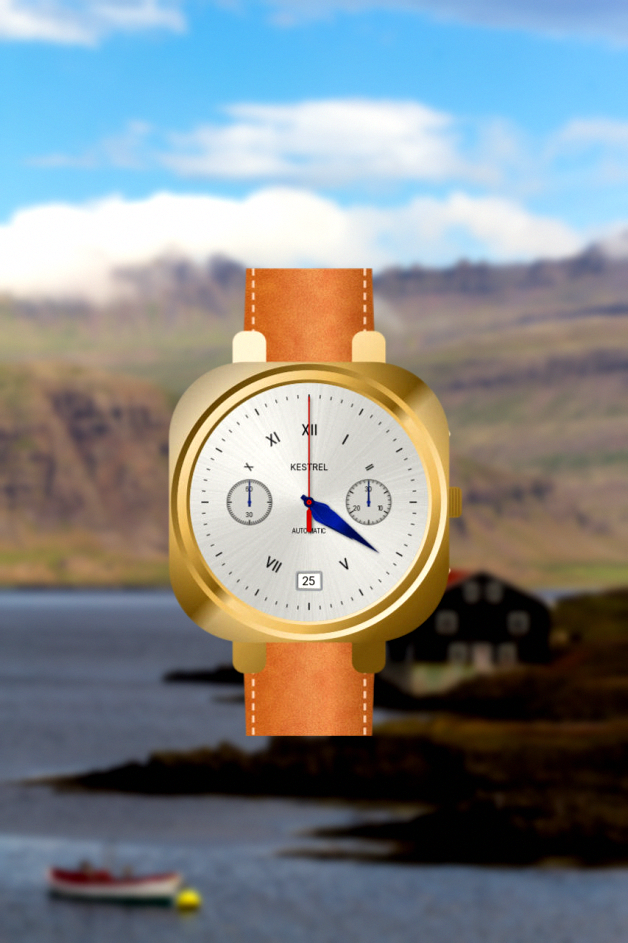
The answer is 4:21
